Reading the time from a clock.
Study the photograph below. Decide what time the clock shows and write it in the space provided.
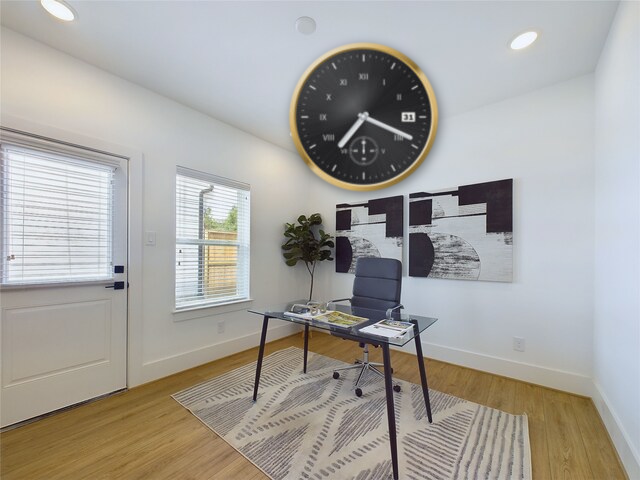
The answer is 7:19
